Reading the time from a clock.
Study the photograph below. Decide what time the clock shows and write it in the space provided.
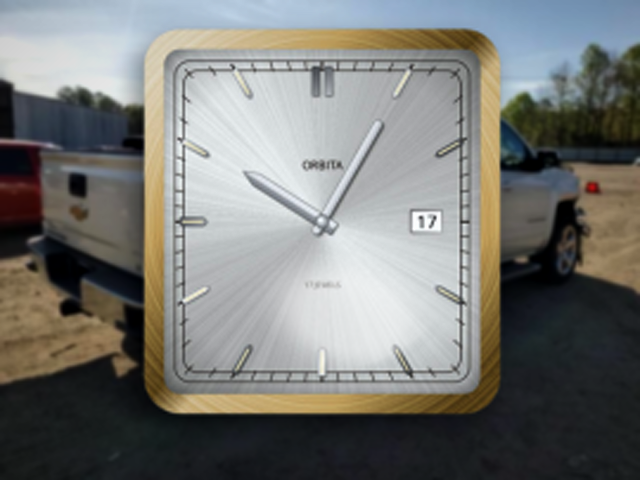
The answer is 10:05
